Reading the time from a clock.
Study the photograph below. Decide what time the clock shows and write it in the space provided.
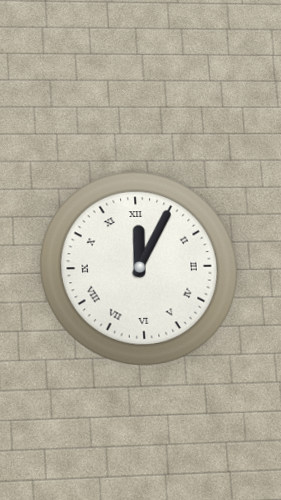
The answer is 12:05
